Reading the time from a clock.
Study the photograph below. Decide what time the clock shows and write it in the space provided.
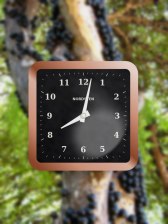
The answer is 8:02
